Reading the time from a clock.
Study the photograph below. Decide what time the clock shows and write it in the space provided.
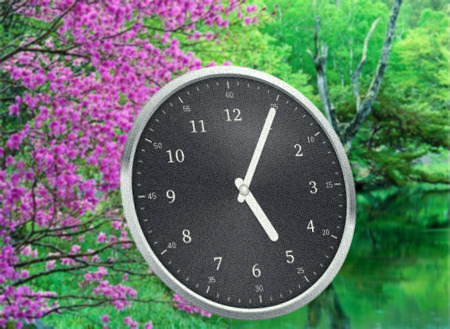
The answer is 5:05
